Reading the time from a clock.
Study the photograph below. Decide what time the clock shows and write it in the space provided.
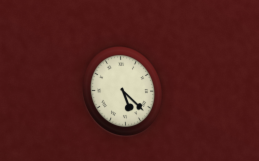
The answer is 5:22
